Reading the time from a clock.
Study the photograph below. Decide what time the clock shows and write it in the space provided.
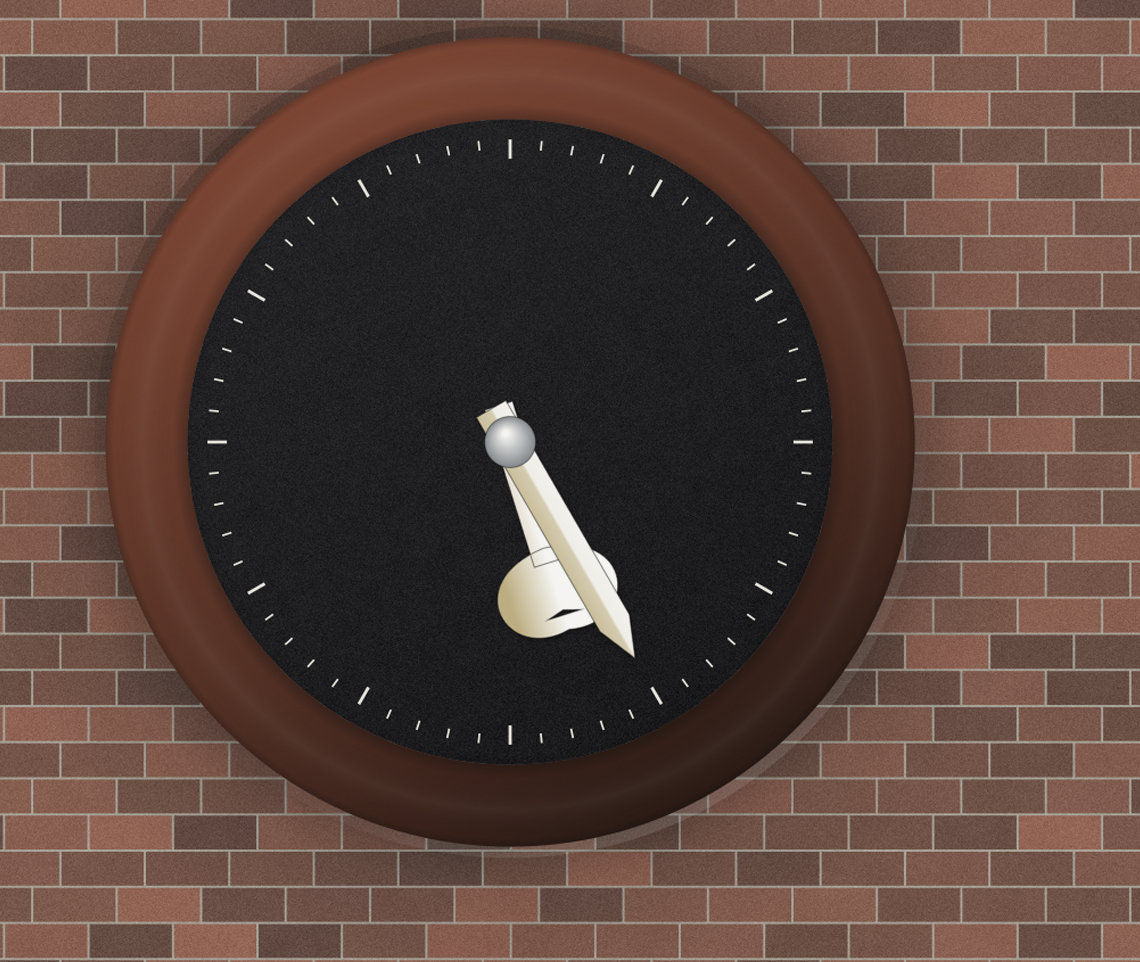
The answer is 5:25
